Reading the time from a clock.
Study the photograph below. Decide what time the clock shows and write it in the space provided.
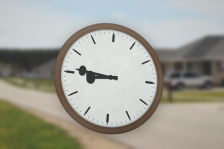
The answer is 8:46
